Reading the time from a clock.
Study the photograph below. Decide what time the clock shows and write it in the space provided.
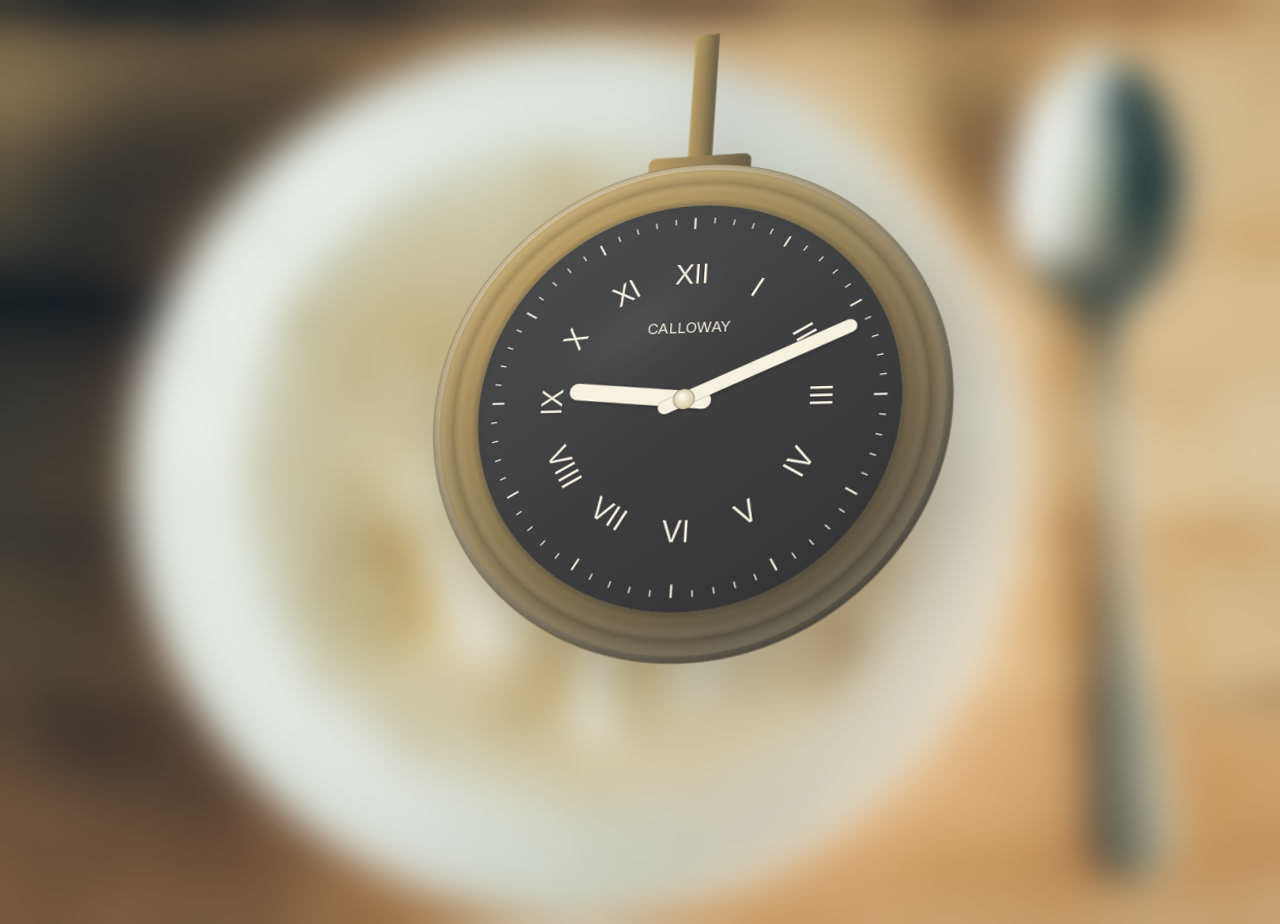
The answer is 9:11
